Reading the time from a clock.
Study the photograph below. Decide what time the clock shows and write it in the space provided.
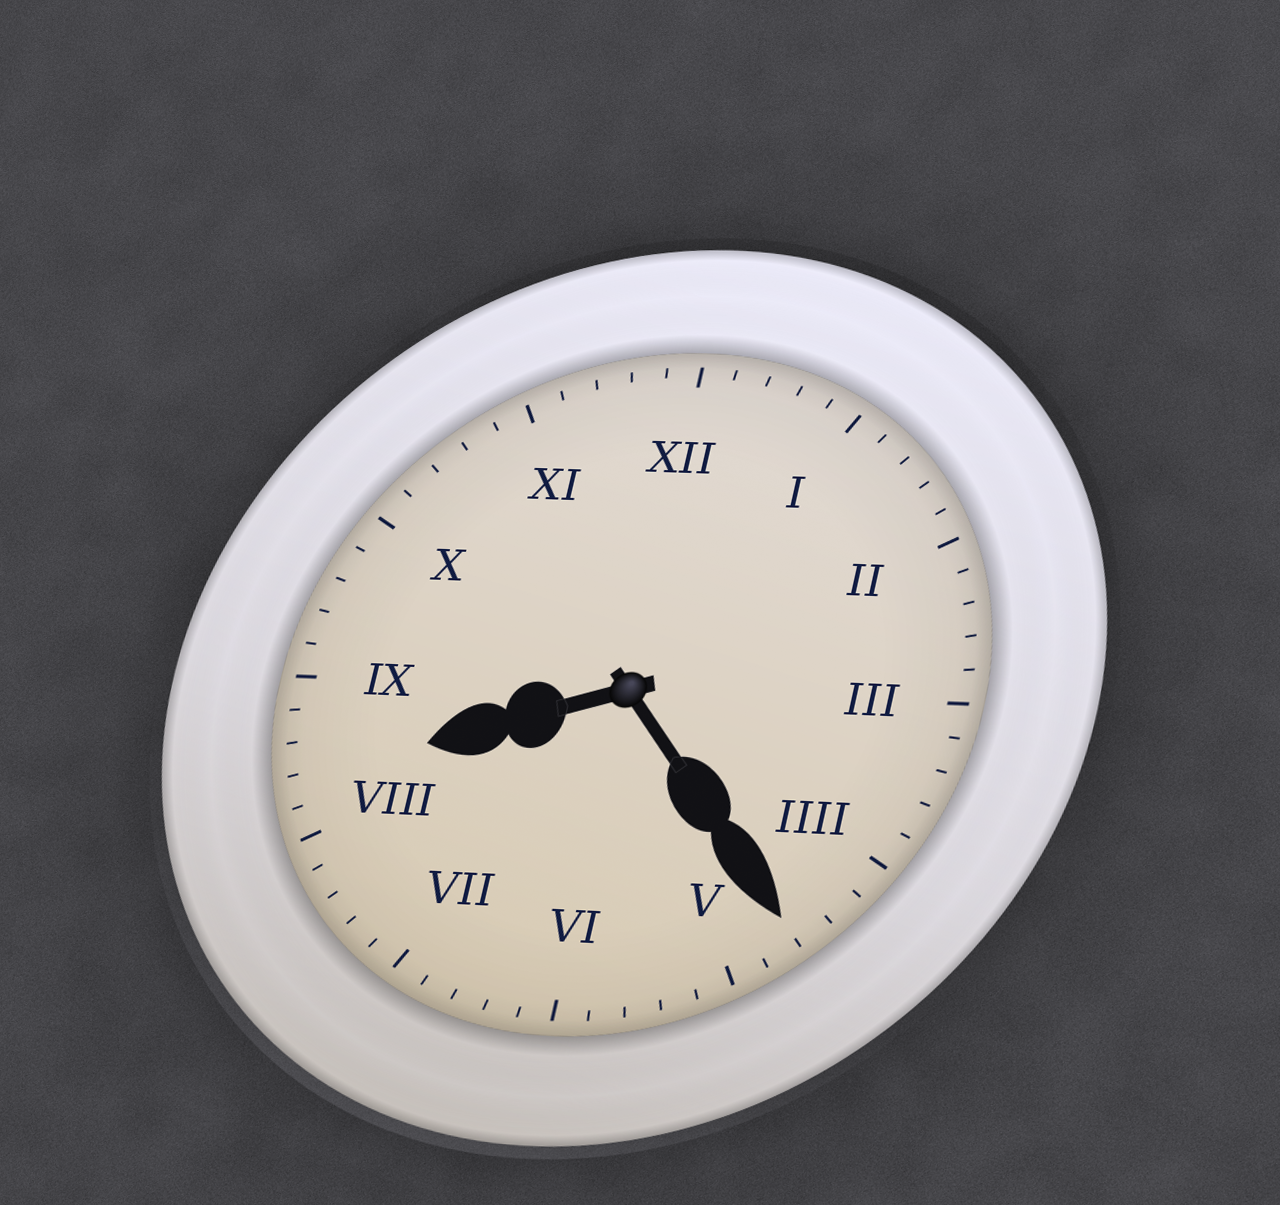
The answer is 8:23
